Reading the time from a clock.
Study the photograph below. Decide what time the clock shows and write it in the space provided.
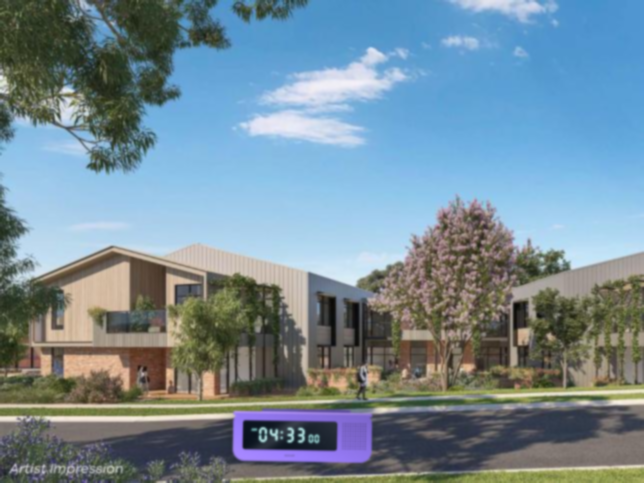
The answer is 4:33
